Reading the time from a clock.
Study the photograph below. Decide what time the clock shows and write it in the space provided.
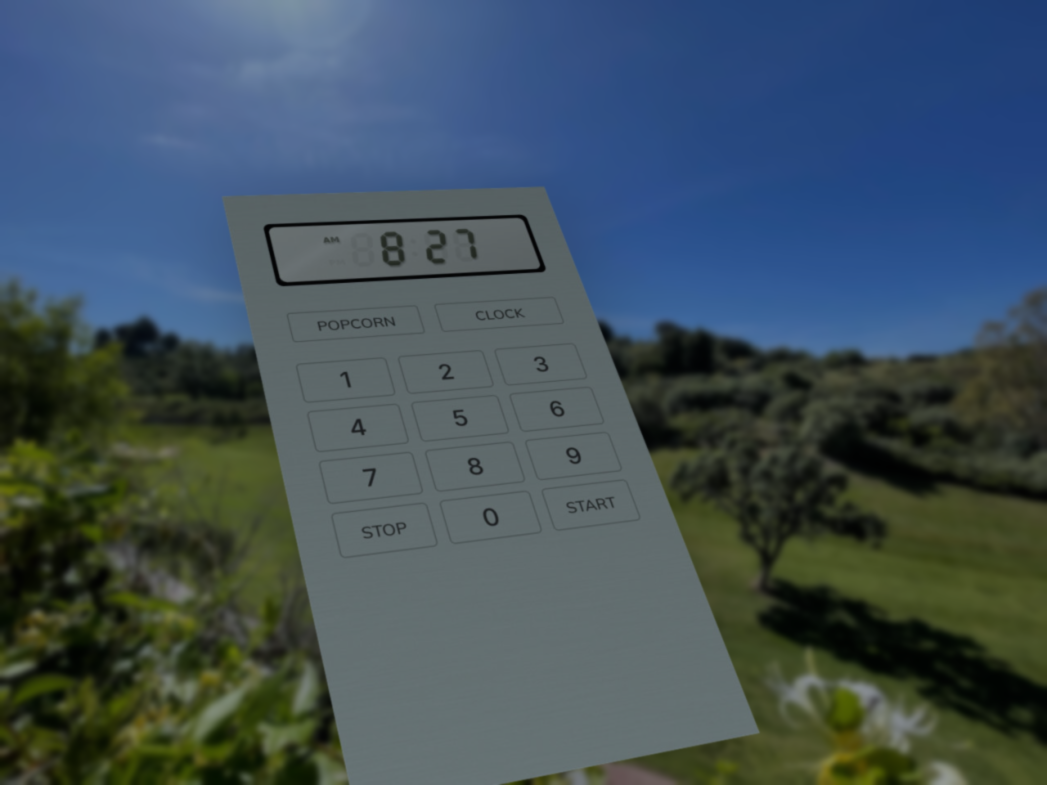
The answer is 8:27
